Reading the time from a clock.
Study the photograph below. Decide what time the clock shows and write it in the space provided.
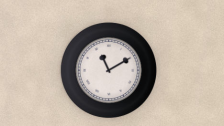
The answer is 11:10
